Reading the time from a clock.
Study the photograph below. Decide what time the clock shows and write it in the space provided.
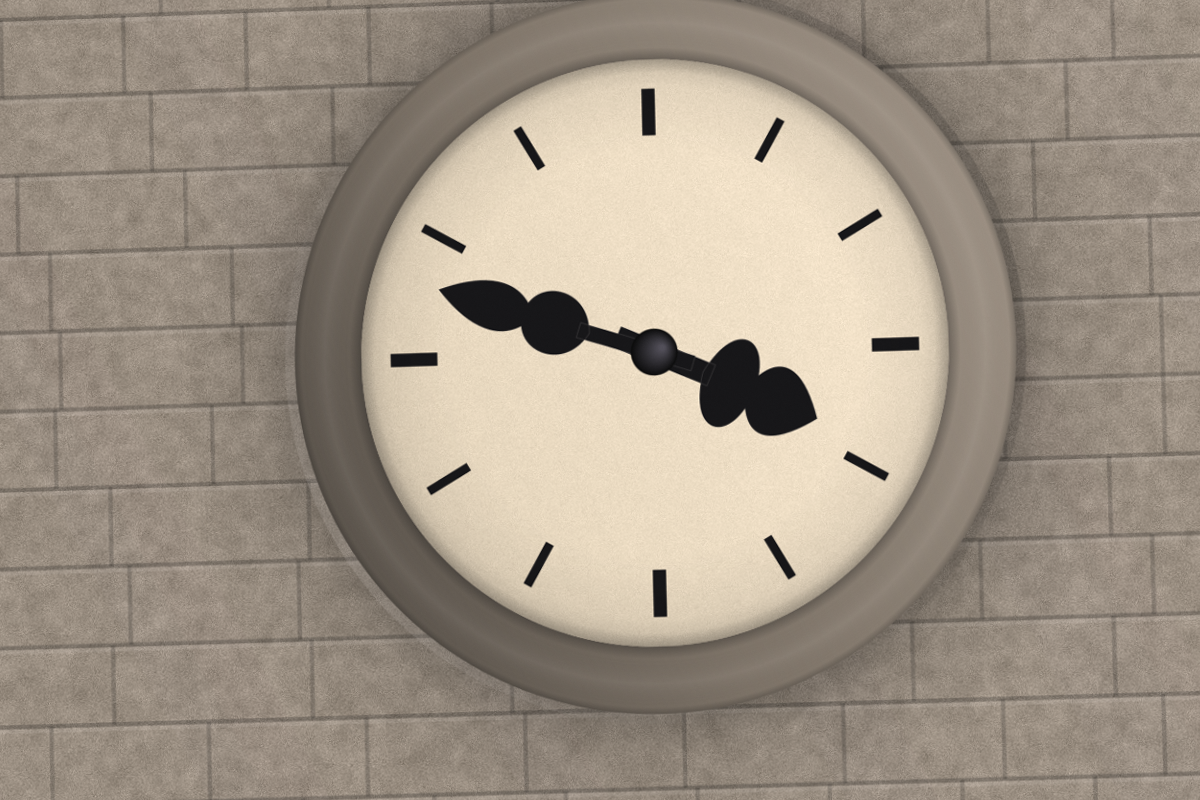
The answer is 3:48
